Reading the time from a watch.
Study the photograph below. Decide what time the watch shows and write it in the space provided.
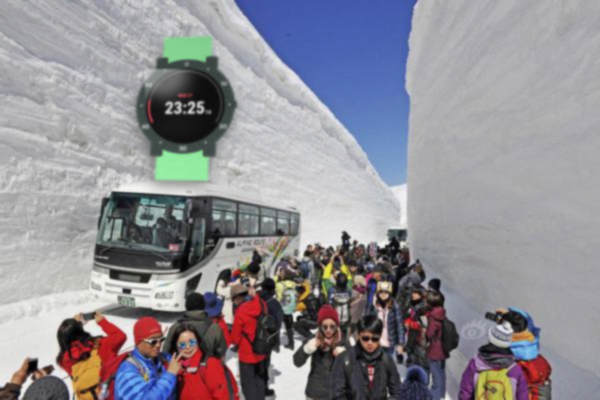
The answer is 23:25
